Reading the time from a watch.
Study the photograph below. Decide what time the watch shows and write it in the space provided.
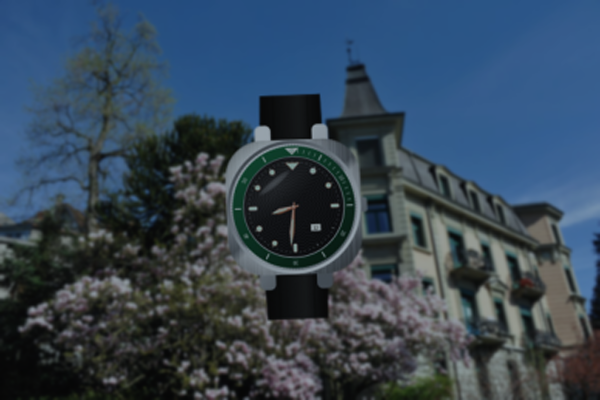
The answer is 8:31
